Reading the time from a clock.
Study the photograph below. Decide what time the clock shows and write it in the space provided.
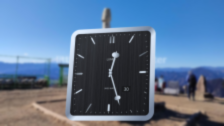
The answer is 12:27
